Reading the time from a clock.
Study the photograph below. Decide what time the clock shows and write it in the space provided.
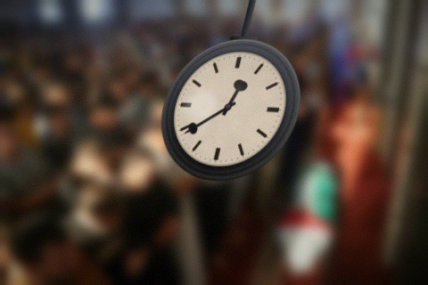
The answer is 12:39
